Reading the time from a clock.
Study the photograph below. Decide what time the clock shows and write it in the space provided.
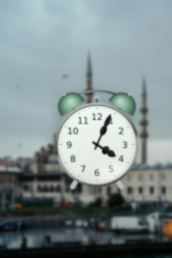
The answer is 4:04
